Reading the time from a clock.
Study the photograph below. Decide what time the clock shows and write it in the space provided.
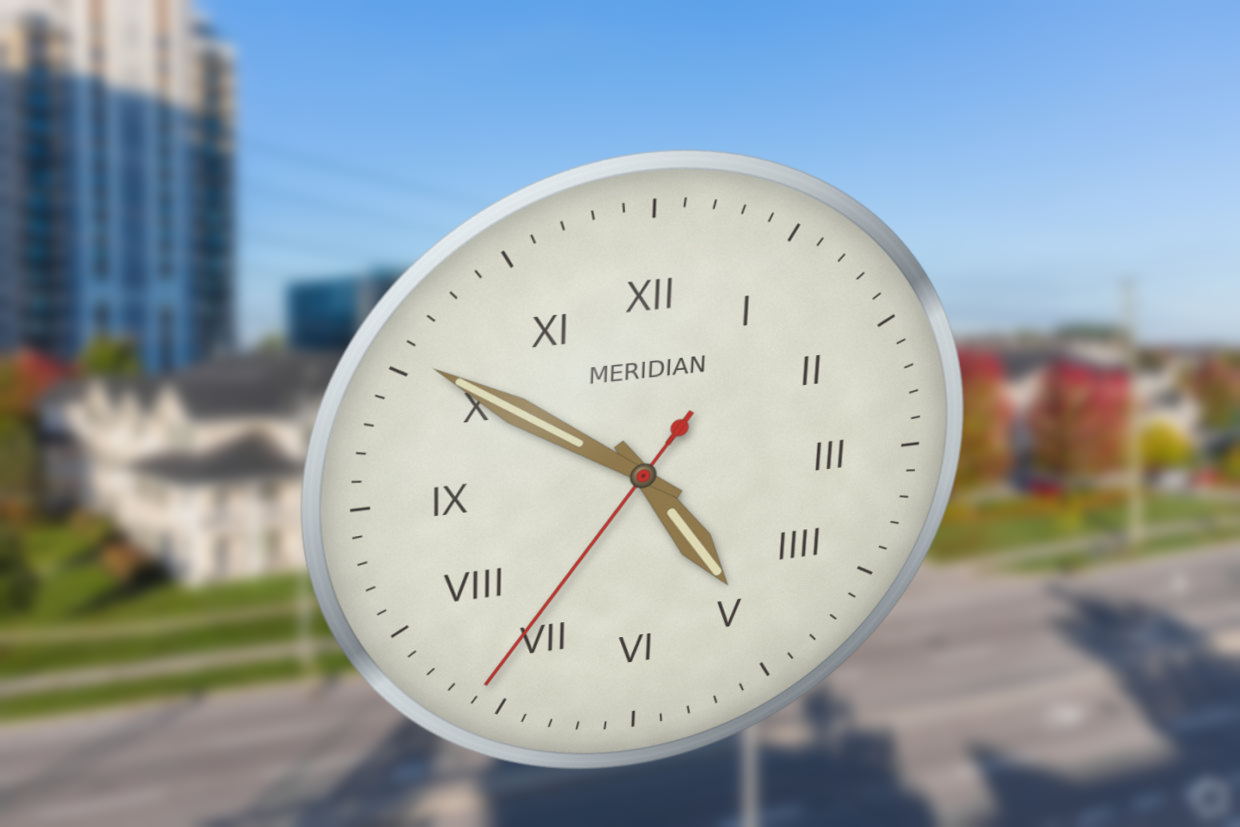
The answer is 4:50:36
